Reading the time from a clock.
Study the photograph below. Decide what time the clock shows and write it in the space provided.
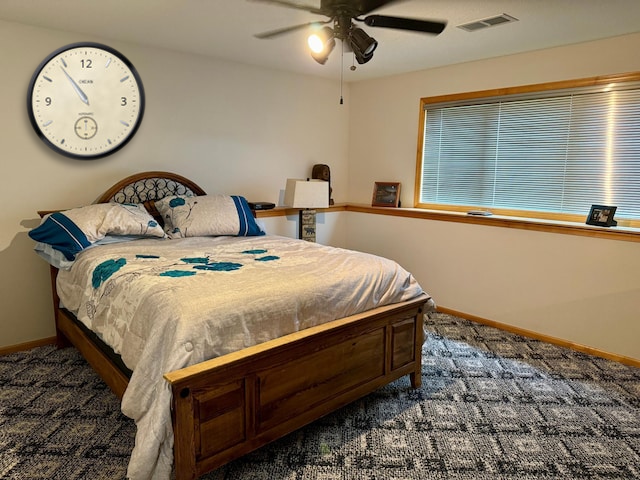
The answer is 10:54
